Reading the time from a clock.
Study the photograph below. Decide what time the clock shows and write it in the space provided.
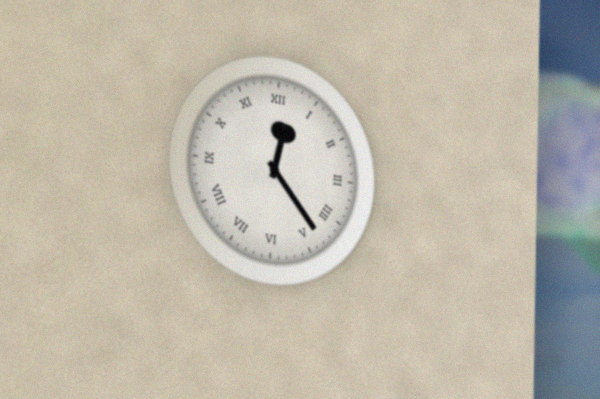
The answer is 12:23
